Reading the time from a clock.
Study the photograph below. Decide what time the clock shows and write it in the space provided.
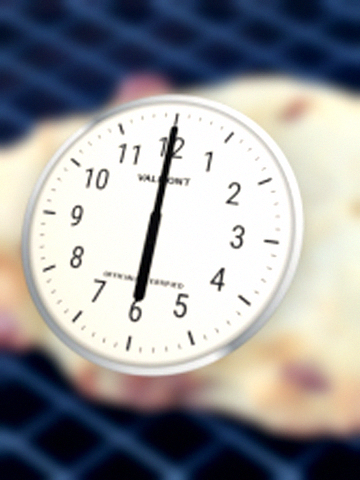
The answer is 6:00
